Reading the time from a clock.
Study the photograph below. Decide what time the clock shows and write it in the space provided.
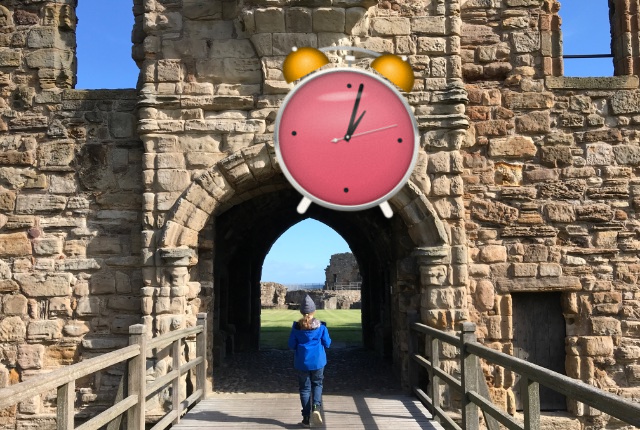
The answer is 1:02:12
